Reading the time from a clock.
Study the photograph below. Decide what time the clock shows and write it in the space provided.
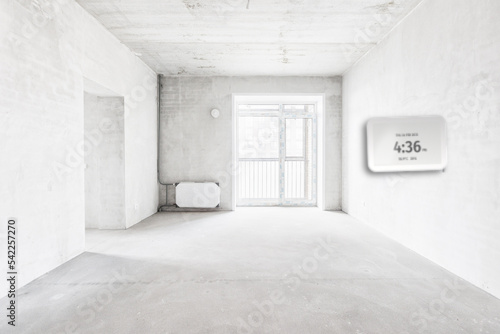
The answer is 4:36
